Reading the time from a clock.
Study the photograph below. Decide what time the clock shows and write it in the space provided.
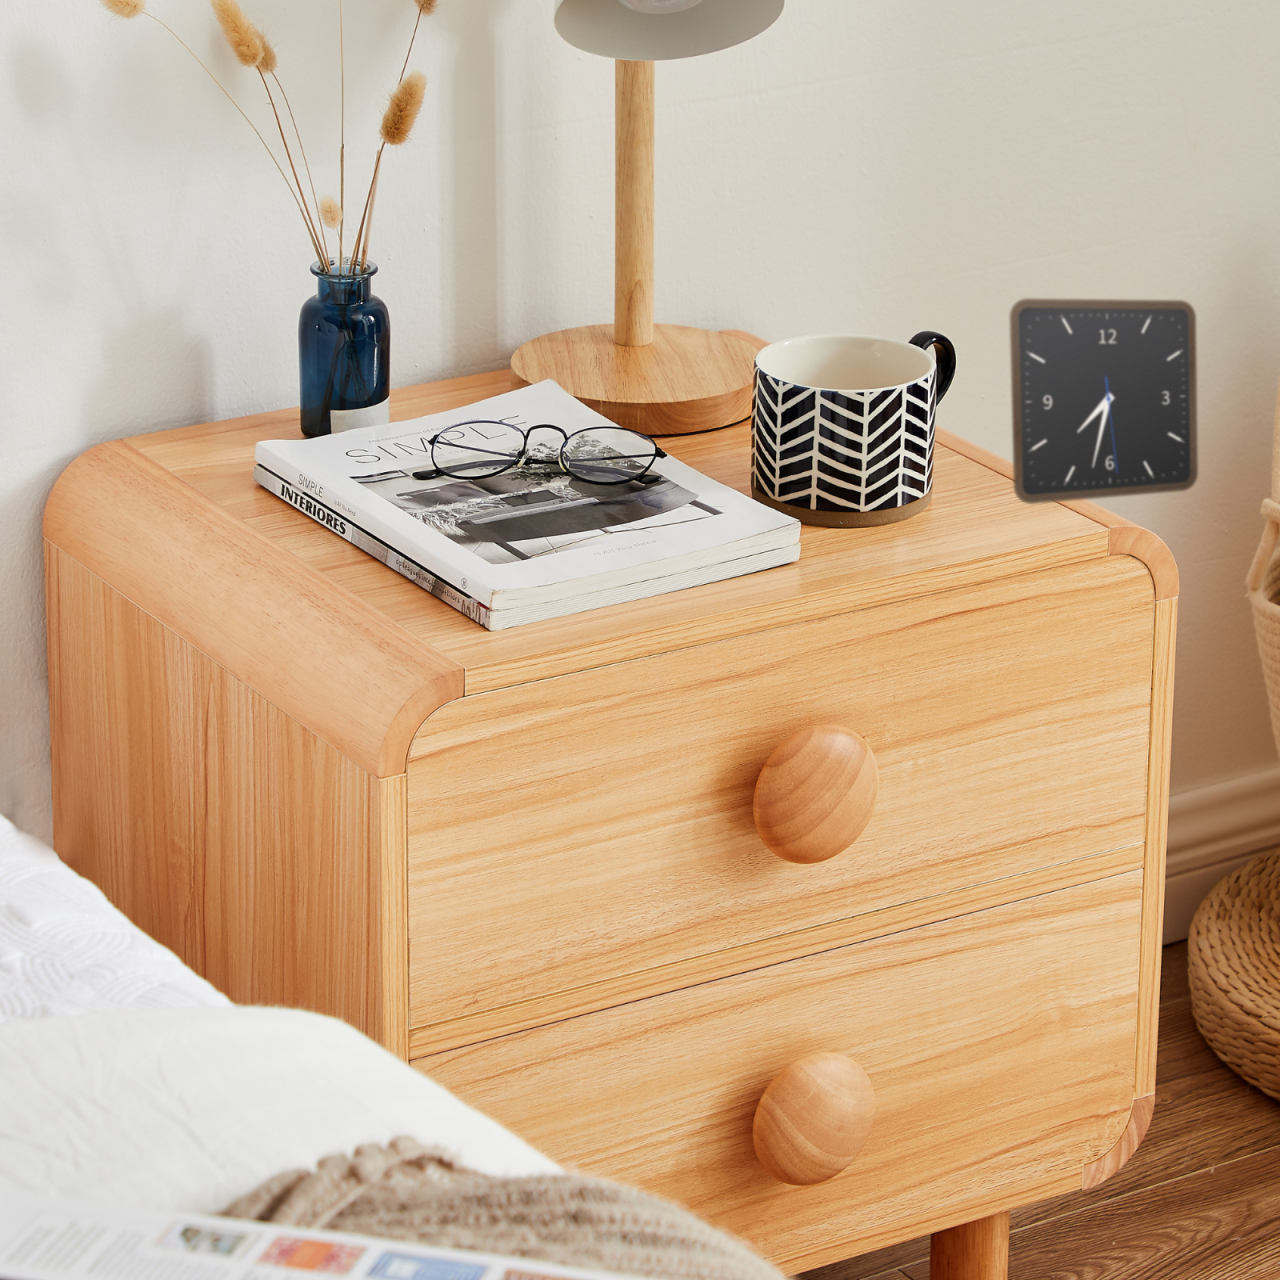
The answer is 7:32:29
